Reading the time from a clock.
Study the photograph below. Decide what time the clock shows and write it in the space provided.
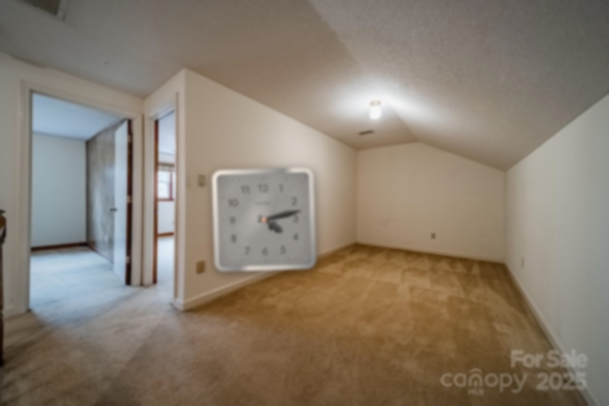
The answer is 4:13
